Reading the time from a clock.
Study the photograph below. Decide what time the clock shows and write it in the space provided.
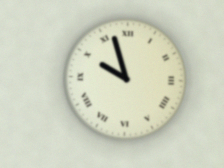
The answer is 9:57
